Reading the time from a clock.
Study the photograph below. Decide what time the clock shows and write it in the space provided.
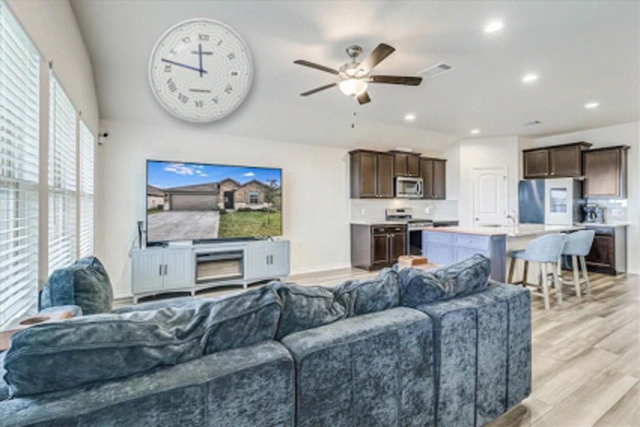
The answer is 11:47
